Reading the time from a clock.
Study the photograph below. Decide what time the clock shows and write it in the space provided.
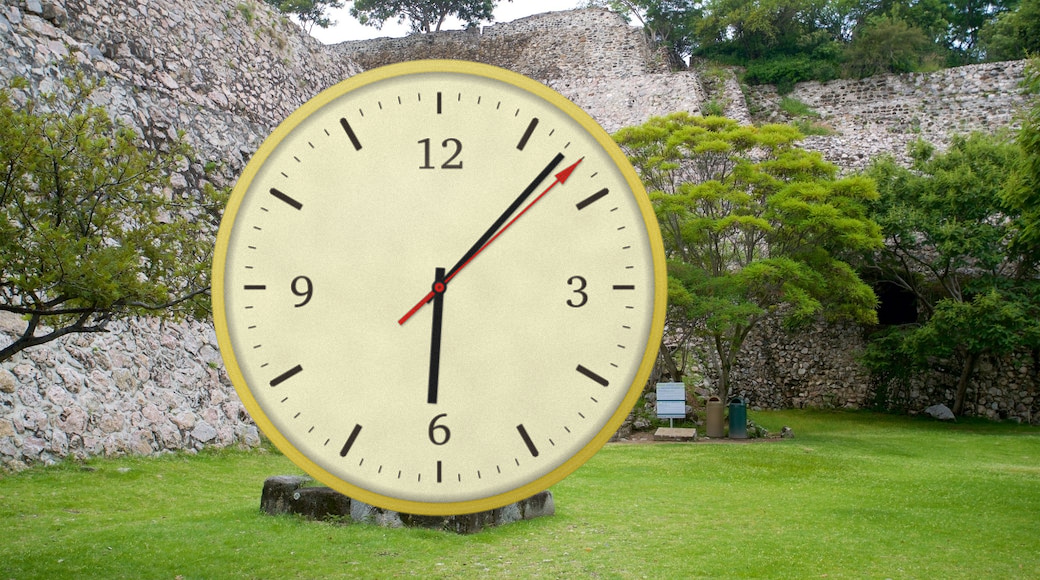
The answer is 6:07:08
